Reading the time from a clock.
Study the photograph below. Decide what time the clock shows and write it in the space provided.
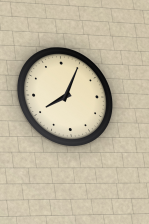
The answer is 8:05
